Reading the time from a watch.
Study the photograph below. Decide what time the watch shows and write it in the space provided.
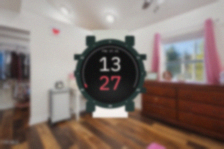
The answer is 13:27
